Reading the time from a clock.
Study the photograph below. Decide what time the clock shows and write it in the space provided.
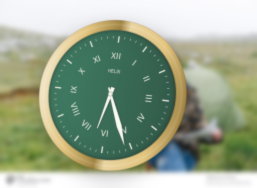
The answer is 6:26
